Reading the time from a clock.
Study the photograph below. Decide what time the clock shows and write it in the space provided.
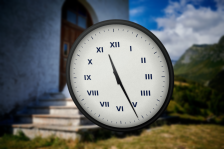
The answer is 11:26
